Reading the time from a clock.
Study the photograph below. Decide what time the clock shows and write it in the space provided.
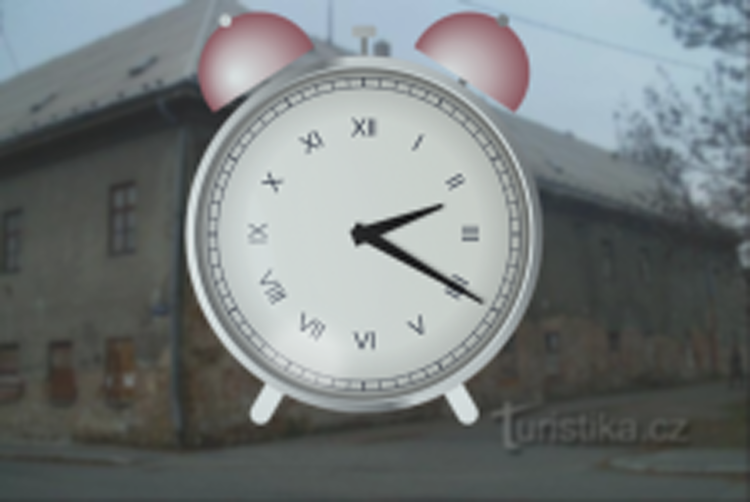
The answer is 2:20
